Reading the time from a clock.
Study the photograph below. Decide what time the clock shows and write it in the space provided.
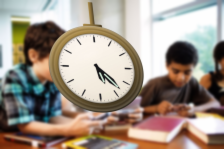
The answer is 5:23
